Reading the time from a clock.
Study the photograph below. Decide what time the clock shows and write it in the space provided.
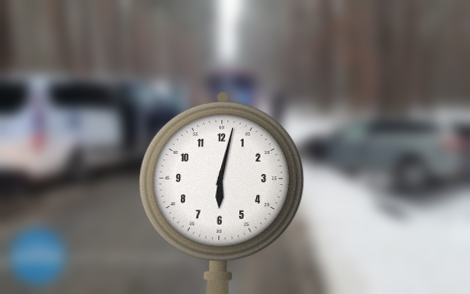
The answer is 6:02
